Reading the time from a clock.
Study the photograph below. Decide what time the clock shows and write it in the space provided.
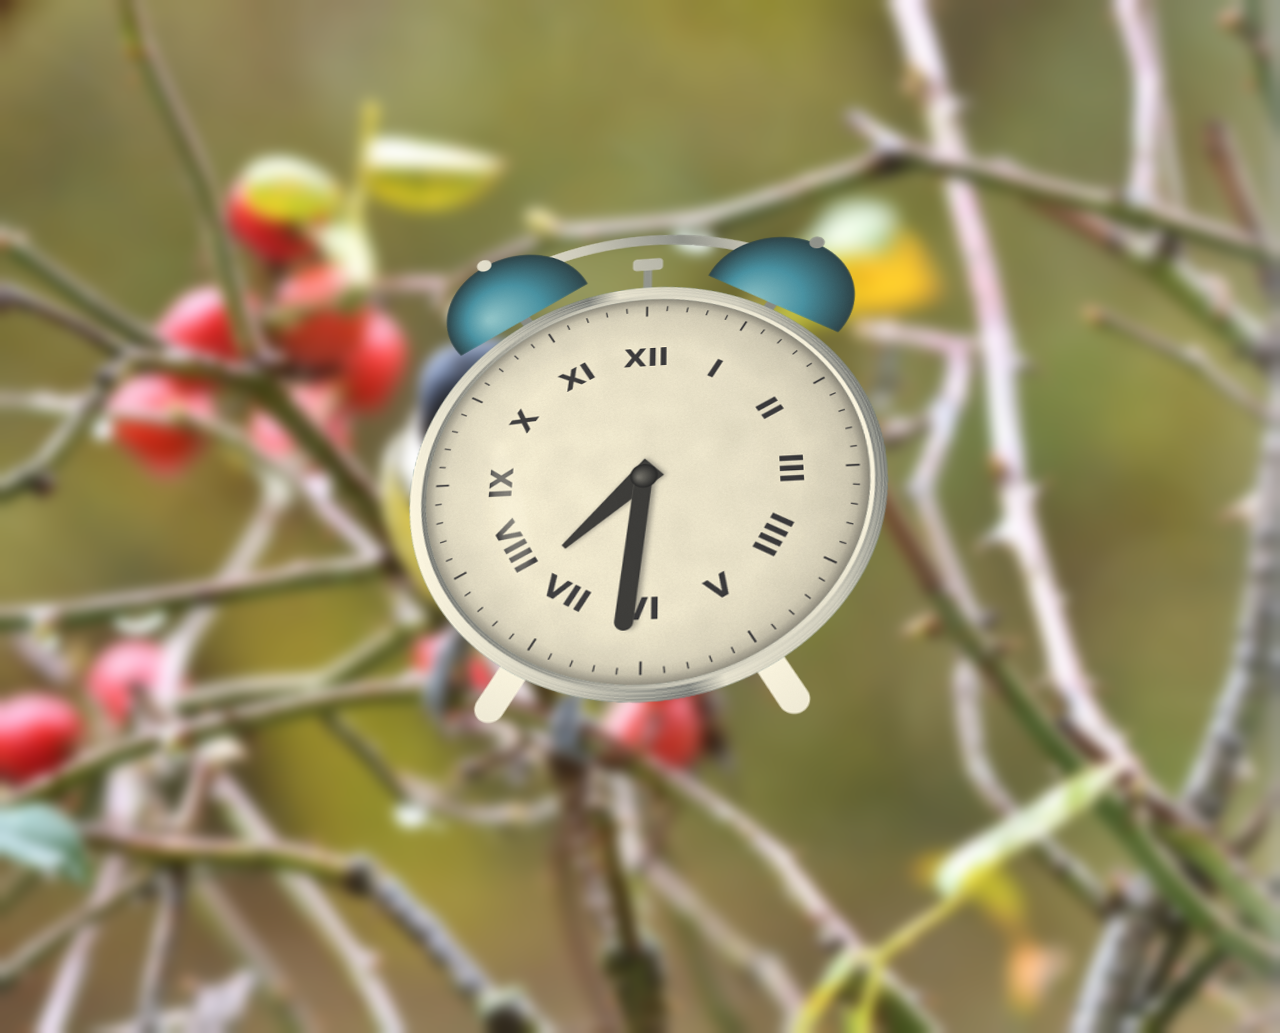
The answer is 7:31
